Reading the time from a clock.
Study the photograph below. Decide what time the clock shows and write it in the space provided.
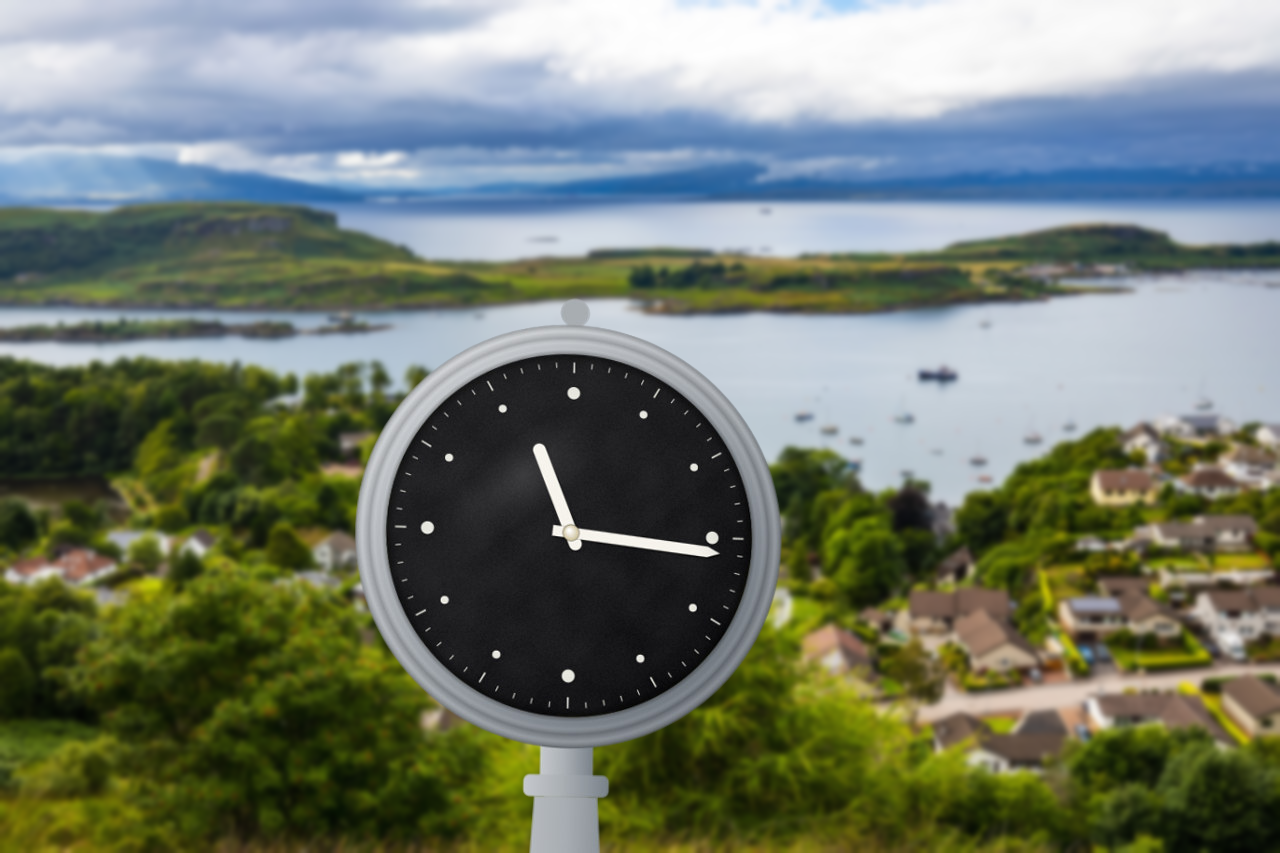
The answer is 11:16
